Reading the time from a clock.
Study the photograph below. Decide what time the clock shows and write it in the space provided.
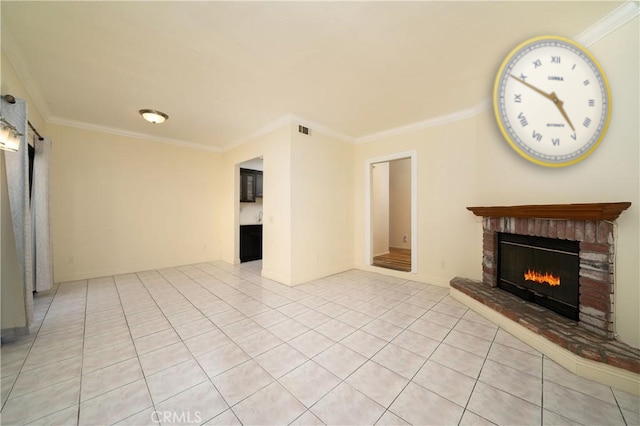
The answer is 4:49
